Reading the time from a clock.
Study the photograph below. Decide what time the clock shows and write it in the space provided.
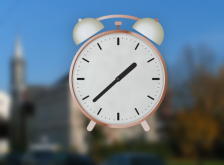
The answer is 1:38
